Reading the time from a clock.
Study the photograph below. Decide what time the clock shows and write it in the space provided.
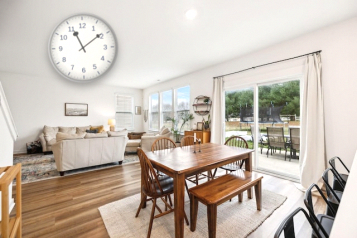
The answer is 11:09
